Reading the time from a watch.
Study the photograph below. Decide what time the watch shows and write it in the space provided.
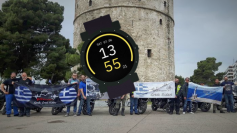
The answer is 13:55
